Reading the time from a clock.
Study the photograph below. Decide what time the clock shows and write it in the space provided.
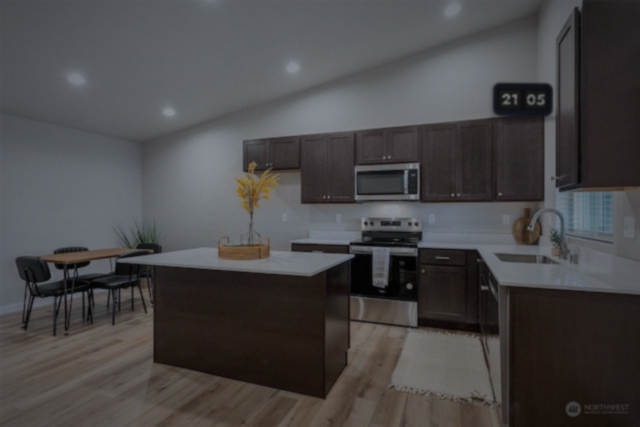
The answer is 21:05
